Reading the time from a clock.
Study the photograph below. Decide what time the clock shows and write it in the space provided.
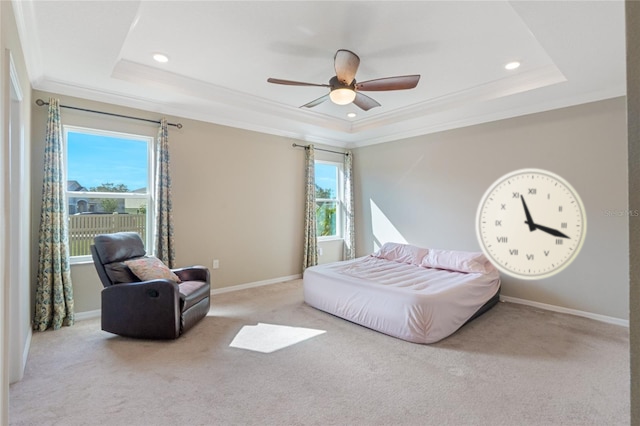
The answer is 11:18
